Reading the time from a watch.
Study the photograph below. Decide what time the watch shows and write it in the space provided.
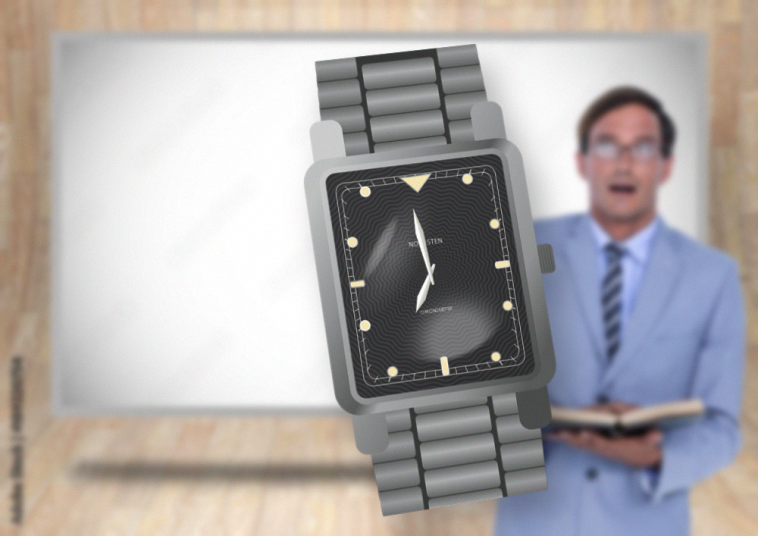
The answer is 6:59
